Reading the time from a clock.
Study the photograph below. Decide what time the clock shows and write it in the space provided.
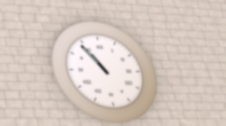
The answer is 10:54
